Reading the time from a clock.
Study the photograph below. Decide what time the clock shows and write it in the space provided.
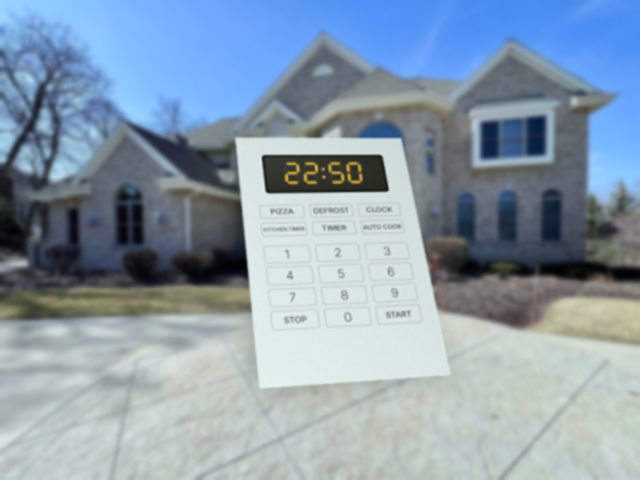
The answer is 22:50
